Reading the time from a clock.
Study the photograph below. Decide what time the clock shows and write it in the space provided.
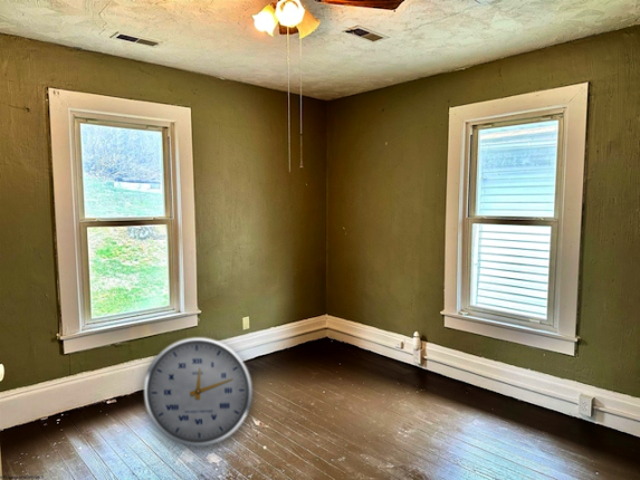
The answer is 12:12
